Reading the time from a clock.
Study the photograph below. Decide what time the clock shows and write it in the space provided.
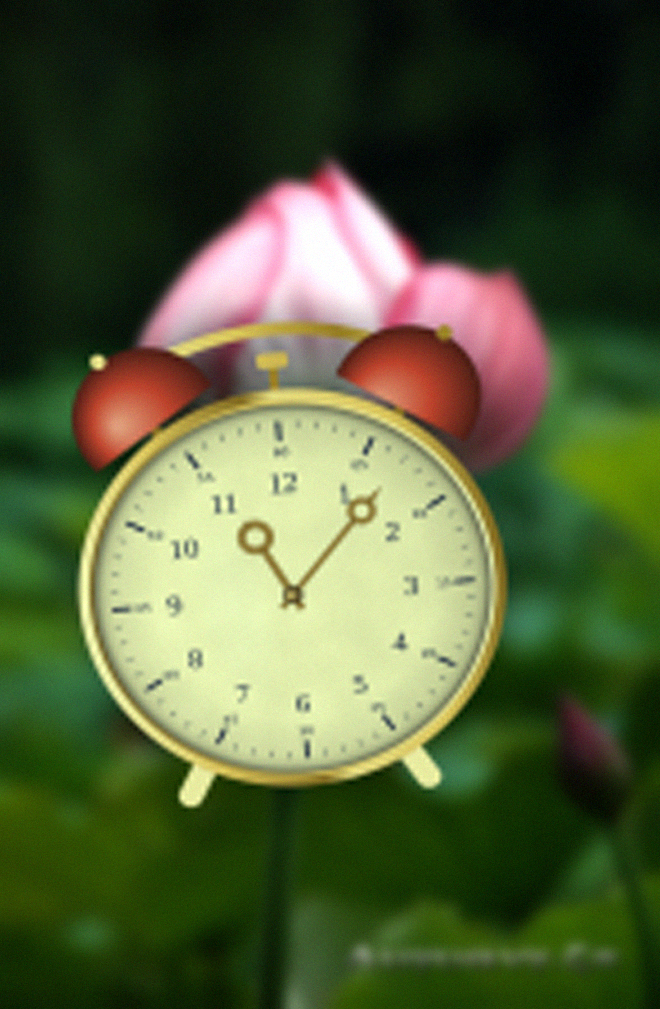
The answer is 11:07
